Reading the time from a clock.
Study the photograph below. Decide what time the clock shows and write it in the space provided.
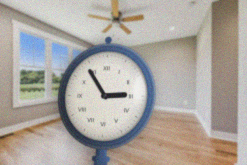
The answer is 2:54
